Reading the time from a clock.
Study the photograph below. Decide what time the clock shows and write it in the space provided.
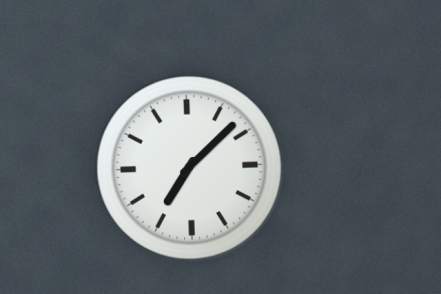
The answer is 7:08
